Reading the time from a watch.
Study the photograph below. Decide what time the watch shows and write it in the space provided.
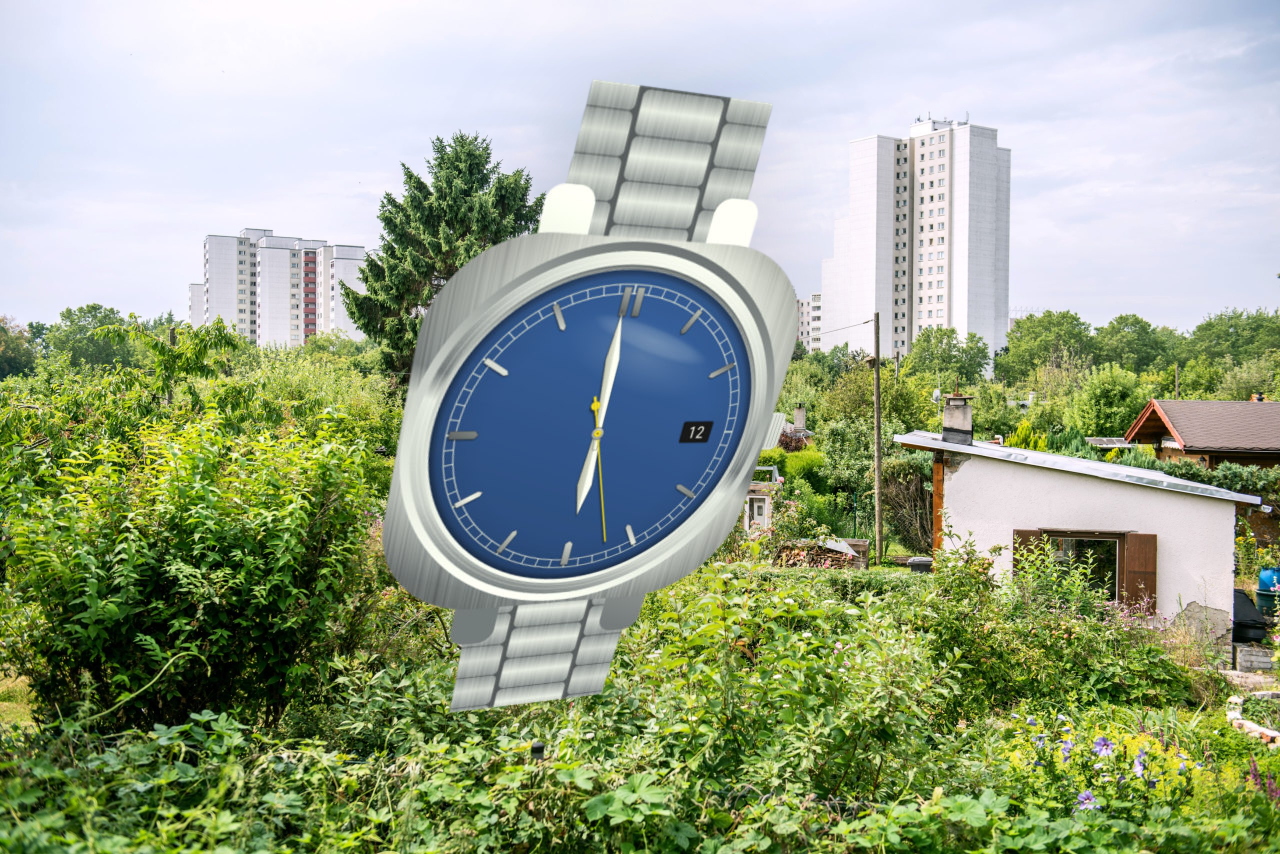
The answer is 5:59:27
